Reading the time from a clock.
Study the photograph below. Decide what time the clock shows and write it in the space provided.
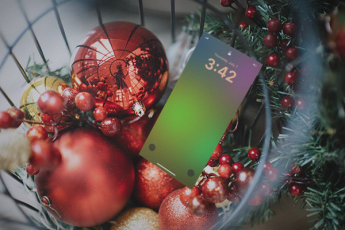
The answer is 3:42
